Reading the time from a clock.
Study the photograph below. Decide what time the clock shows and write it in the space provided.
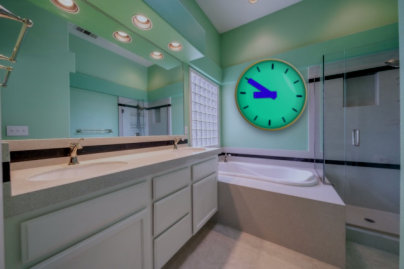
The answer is 8:50
